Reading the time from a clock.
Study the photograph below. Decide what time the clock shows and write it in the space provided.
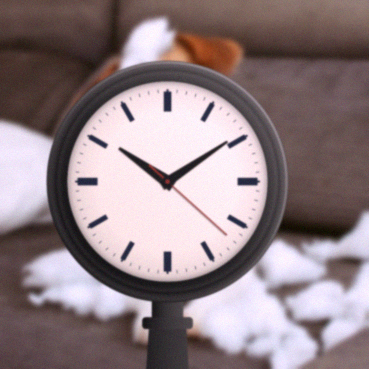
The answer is 10:09:22
